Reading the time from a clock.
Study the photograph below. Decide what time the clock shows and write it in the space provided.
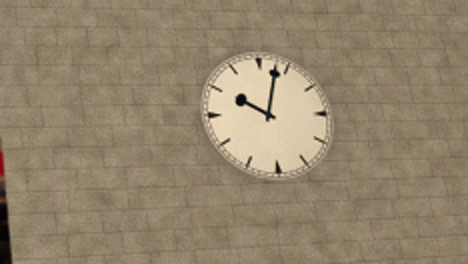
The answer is 10:03
